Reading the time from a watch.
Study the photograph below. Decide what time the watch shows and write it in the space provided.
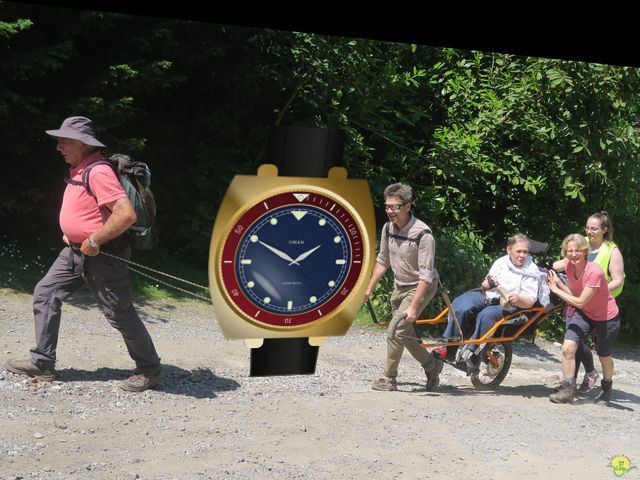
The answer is 1:50
